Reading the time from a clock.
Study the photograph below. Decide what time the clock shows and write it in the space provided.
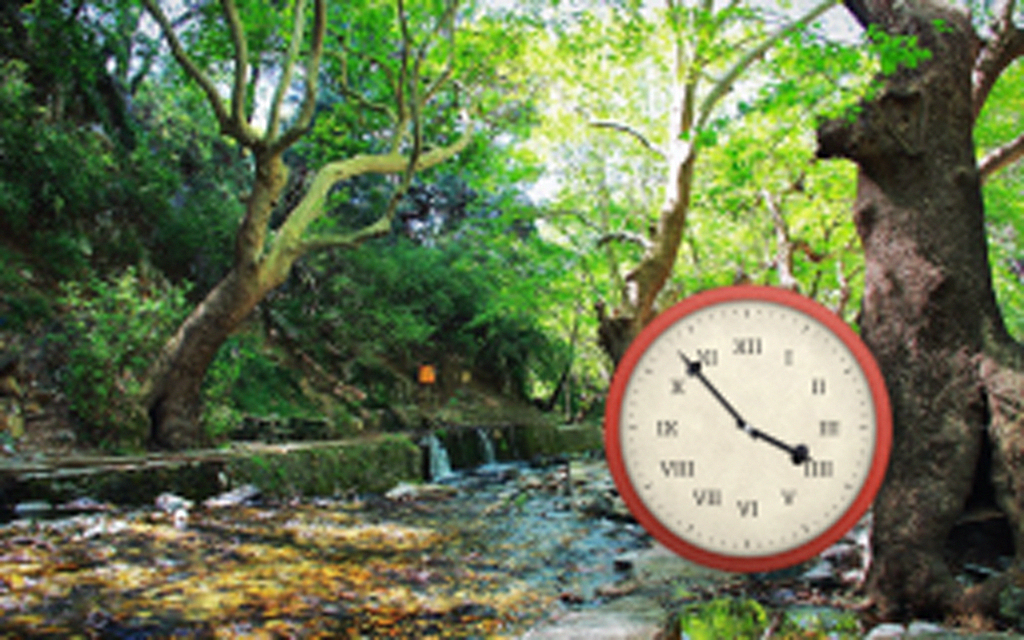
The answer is 3:53
